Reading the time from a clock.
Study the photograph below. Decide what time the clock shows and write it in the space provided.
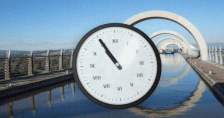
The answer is 10:55
